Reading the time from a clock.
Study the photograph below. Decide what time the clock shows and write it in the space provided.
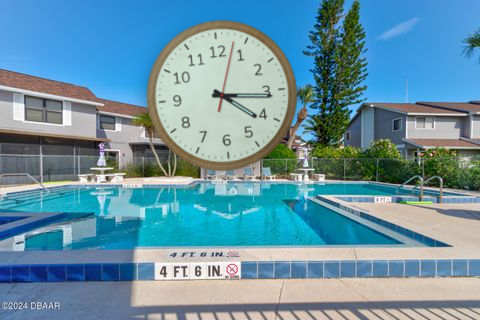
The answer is 4:16:03
